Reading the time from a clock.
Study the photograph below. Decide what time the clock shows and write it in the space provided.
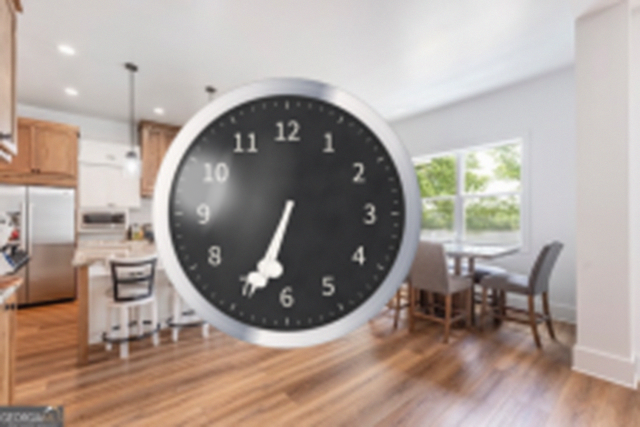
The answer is 6:34
